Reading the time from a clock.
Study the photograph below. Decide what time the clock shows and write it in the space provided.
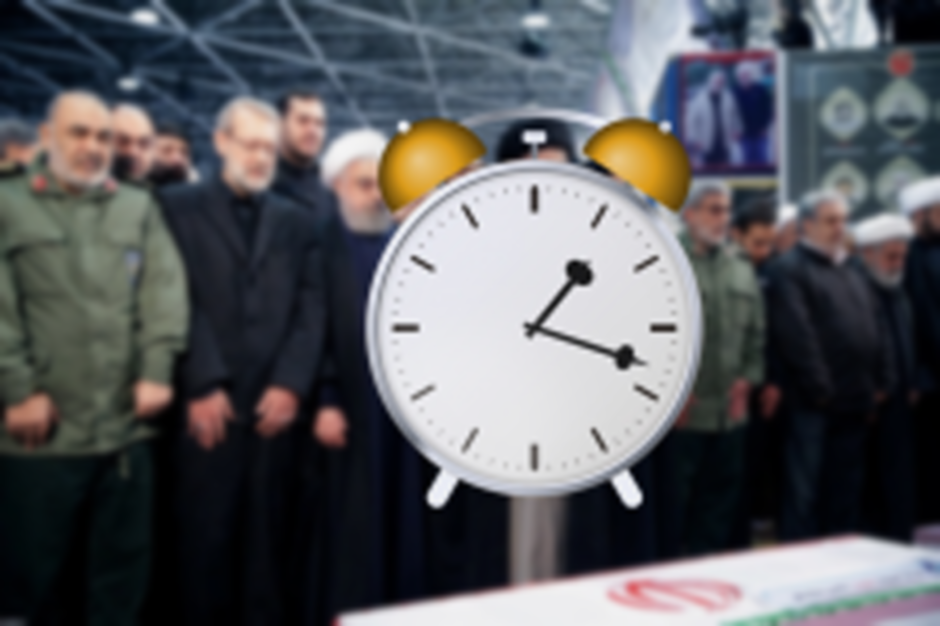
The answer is 1:18
